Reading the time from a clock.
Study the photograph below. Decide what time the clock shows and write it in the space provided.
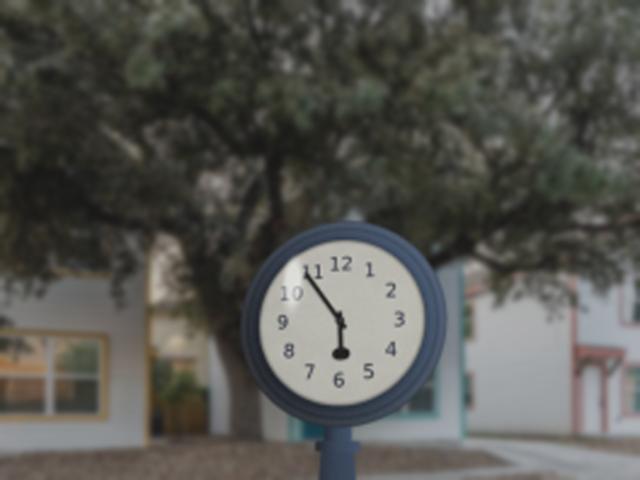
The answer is 5:54
